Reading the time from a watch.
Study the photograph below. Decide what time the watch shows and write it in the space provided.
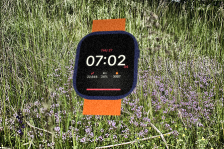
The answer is 7:02
